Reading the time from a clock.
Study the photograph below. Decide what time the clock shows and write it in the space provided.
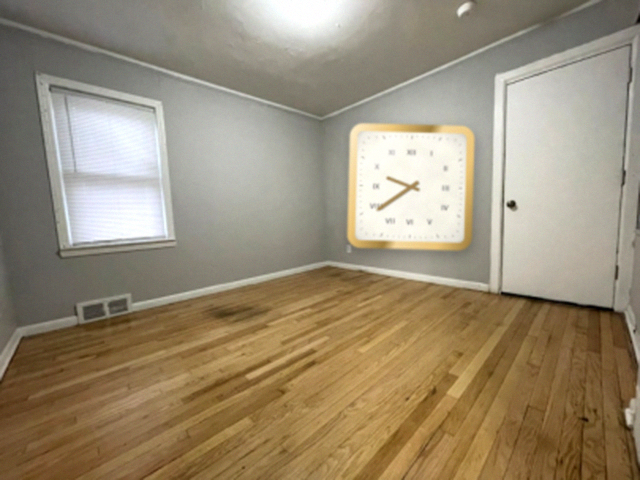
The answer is 9:39
